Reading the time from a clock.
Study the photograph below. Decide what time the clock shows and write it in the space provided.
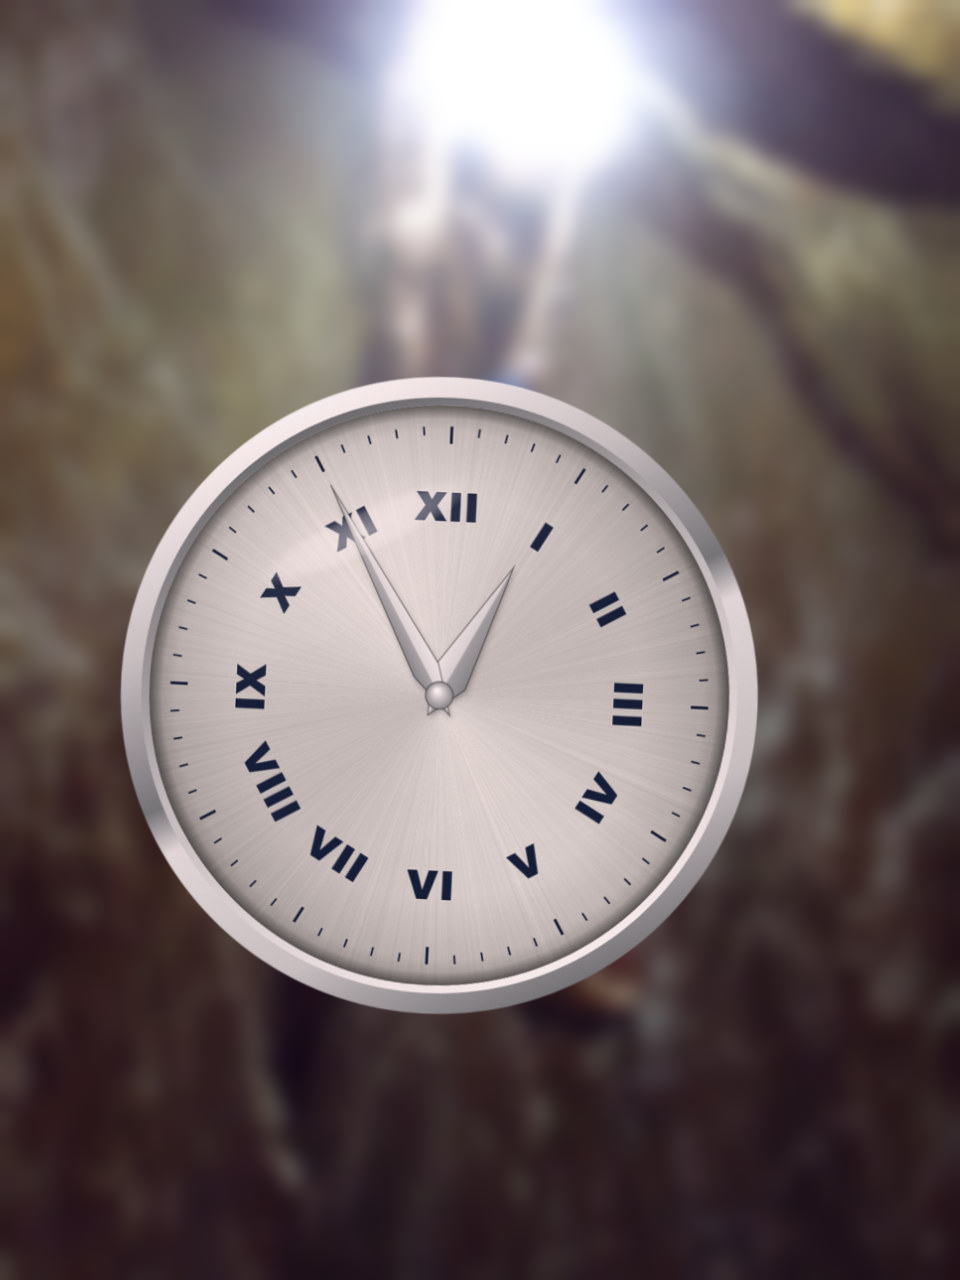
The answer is 12:55
